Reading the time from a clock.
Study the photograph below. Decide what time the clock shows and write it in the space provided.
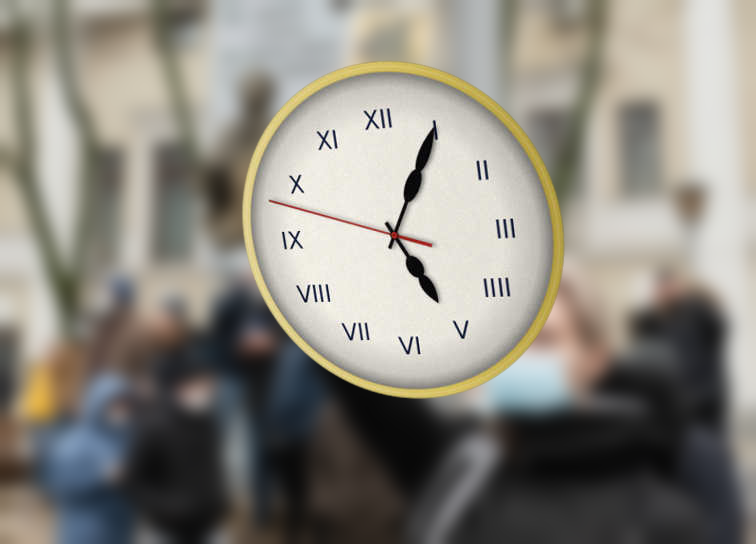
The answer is 5:04:48
